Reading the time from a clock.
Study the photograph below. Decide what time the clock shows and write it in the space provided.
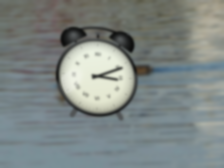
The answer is 3:11
